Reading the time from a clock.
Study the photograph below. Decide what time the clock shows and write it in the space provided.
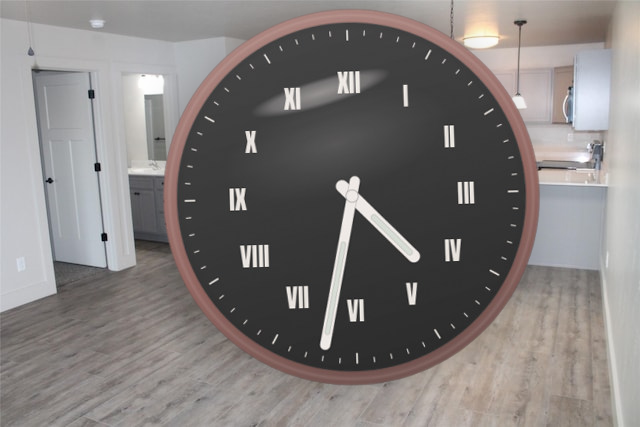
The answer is 4:32
